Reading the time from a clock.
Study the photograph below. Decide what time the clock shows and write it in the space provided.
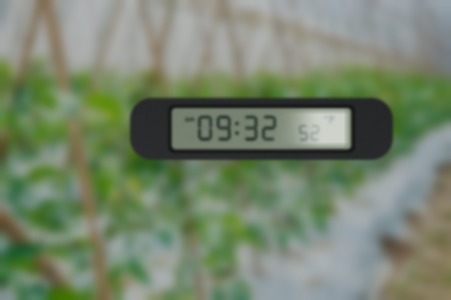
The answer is 9:32
